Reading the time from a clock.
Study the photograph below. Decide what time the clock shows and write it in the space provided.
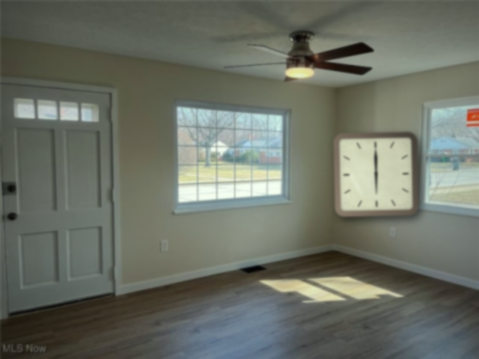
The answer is 6:00
